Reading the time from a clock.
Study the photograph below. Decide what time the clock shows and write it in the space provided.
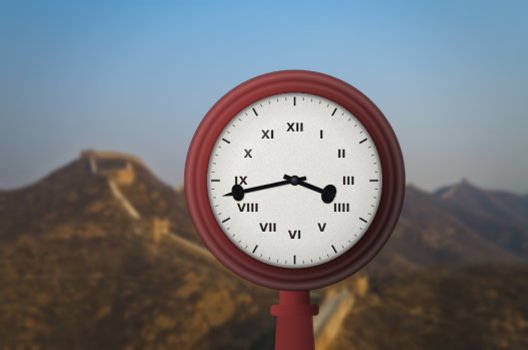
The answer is 3:43
